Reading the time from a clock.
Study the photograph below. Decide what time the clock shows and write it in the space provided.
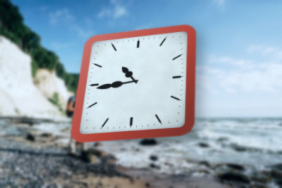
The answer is 10:44
